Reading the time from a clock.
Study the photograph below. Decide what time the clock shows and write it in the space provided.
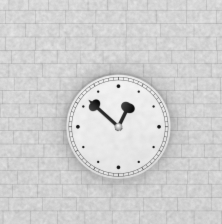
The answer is 12:52
